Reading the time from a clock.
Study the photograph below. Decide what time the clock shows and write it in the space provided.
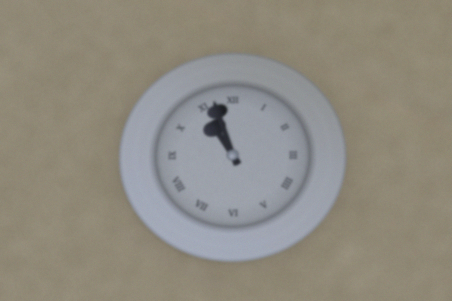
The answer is 10:57
